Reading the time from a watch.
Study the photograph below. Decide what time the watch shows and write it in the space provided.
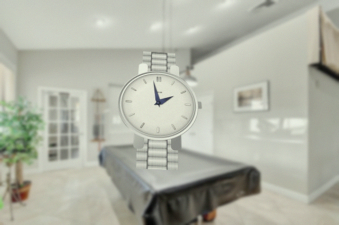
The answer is 1:58
